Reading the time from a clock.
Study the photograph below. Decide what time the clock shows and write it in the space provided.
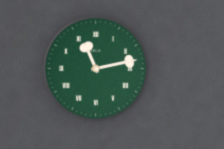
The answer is 11:13
